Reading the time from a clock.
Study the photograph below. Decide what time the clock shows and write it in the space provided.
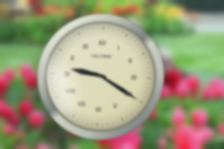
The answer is 9:20
